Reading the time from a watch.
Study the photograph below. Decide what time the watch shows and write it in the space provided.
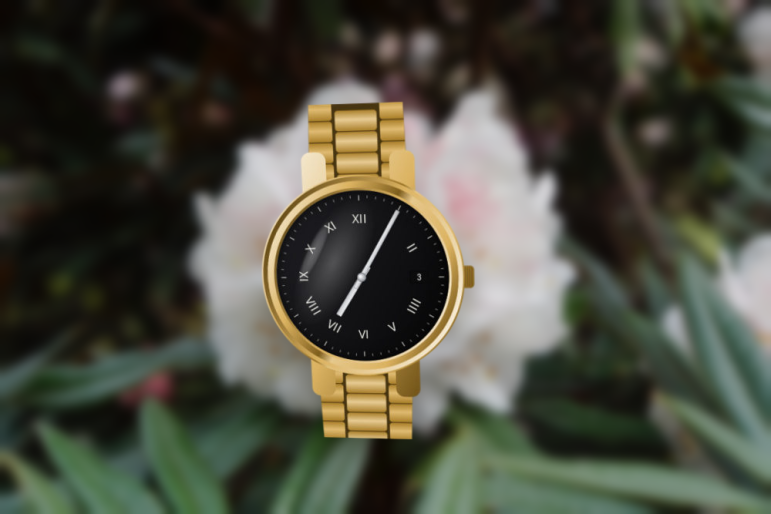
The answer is 7:05
